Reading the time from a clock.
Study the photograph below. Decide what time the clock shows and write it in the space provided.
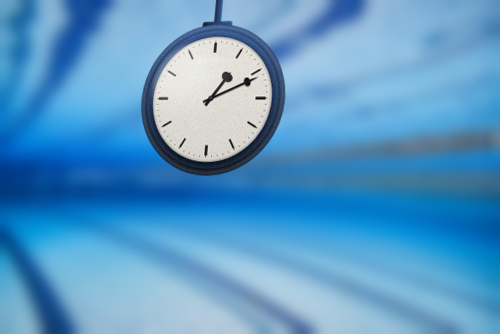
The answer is 1:11
